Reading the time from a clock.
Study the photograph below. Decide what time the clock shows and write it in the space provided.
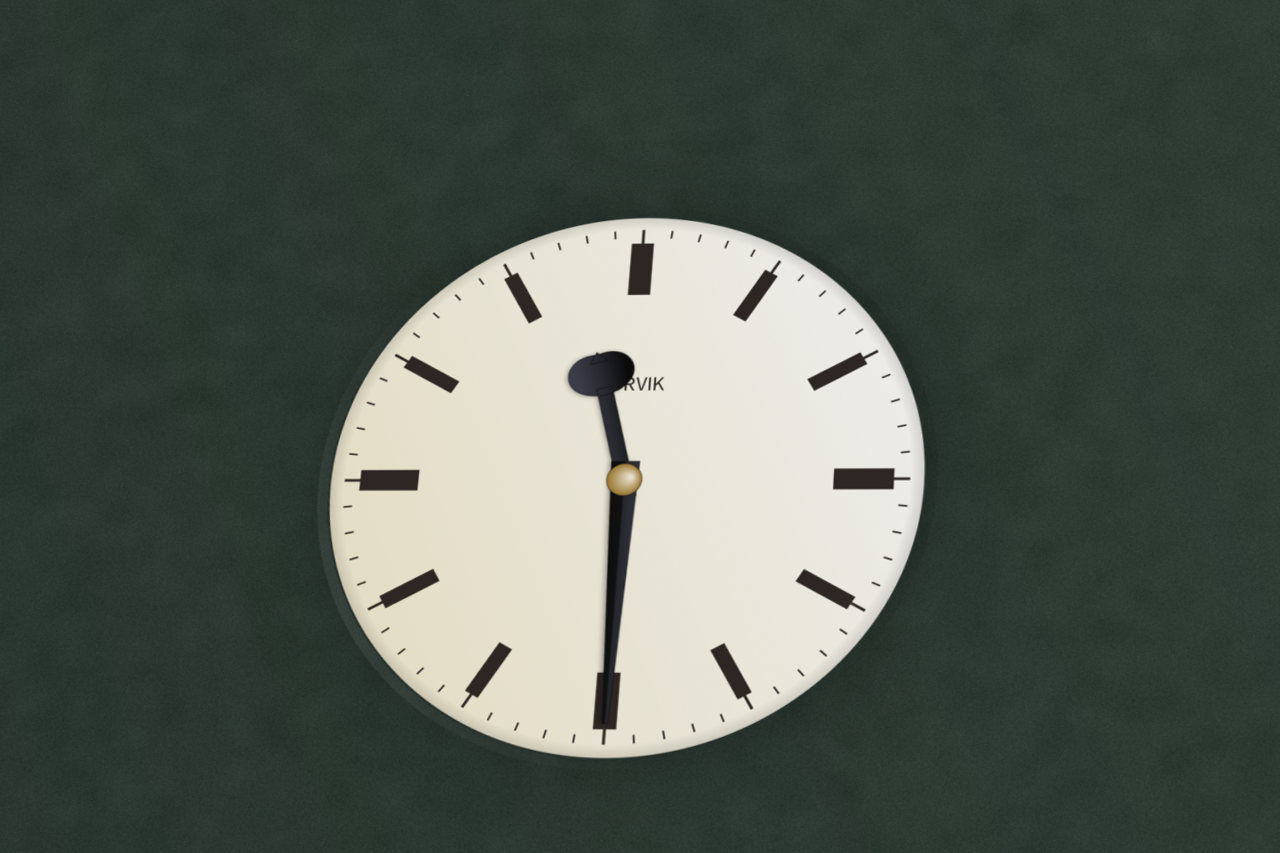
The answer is 11:30
